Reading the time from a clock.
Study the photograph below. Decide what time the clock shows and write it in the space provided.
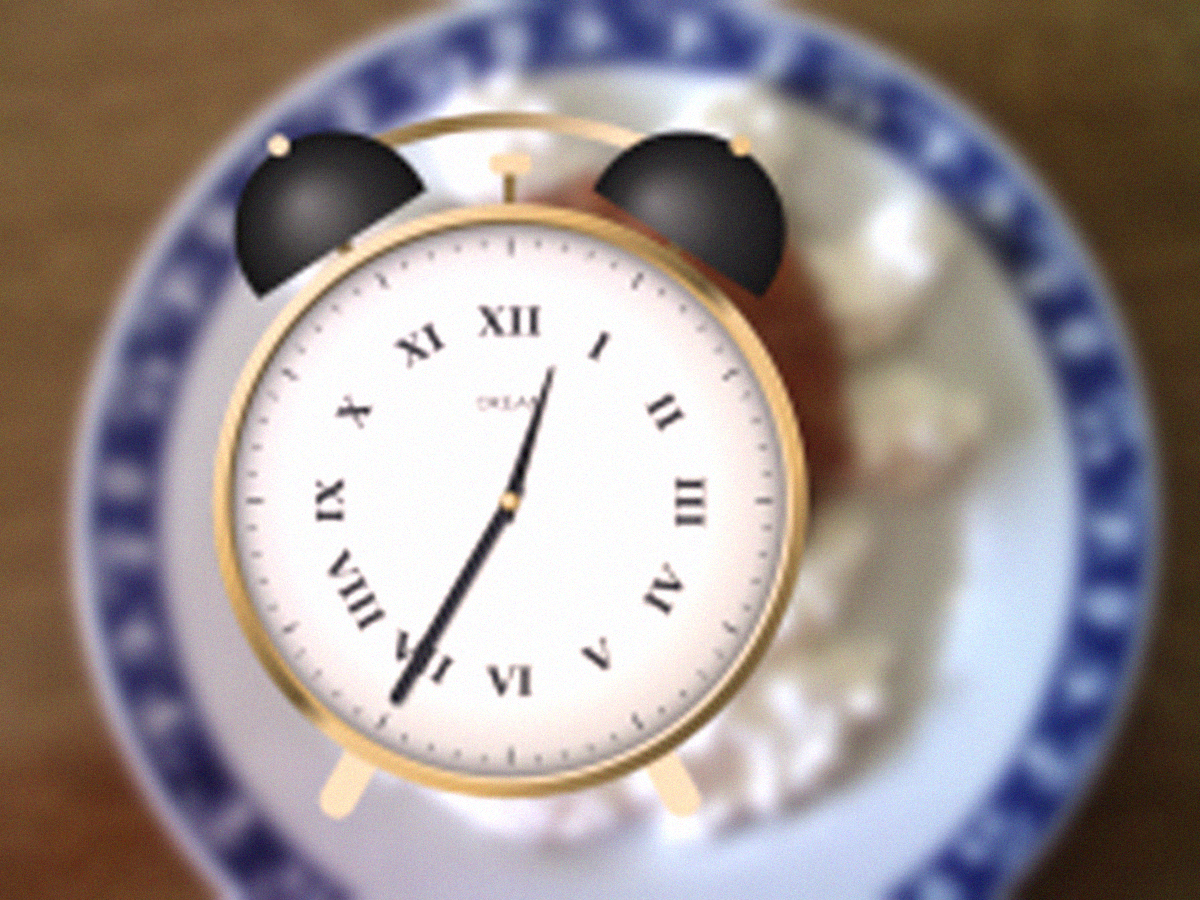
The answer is 12:35
